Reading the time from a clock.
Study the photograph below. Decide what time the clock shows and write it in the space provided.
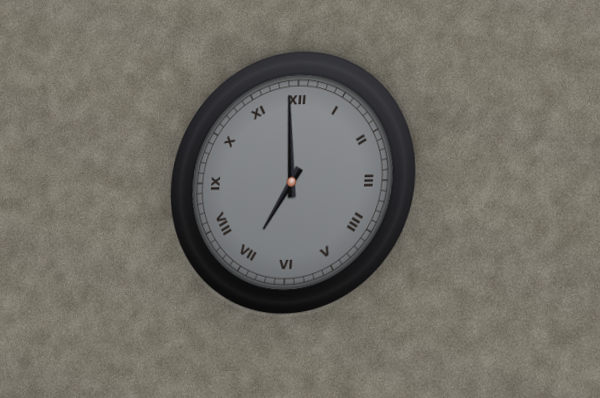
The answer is 6:59
